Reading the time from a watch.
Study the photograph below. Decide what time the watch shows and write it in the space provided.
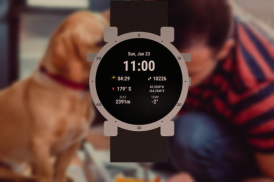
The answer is 11:00
